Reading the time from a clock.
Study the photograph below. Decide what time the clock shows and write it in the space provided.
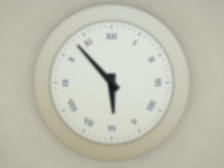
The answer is 5:53
